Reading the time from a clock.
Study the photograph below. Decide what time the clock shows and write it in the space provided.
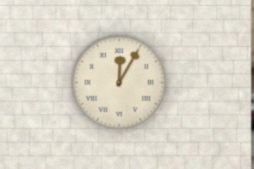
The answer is 12:05
